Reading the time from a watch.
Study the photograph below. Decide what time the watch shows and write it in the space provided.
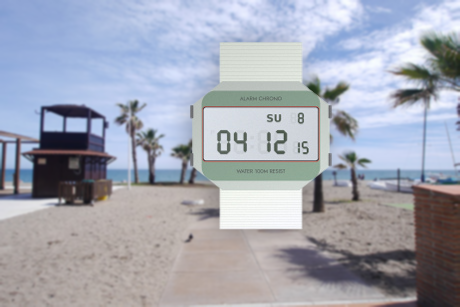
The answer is 4:12:15
